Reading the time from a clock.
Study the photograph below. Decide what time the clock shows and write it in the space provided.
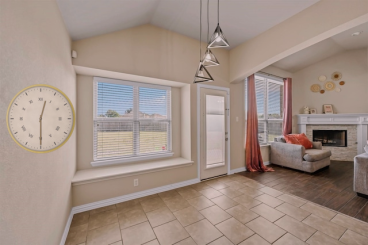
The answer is 12:30
